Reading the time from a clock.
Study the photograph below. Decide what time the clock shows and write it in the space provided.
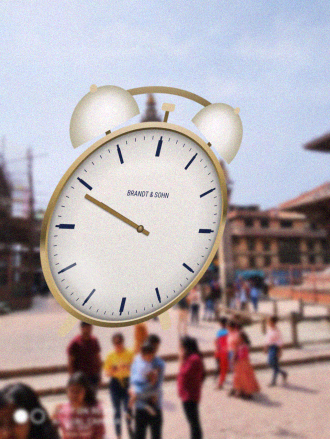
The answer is 9:49
